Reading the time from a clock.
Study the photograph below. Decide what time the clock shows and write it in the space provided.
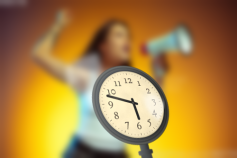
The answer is 5:48
